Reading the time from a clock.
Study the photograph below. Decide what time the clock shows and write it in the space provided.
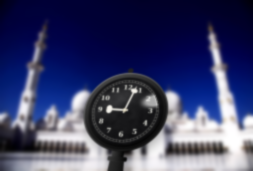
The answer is 9:03
